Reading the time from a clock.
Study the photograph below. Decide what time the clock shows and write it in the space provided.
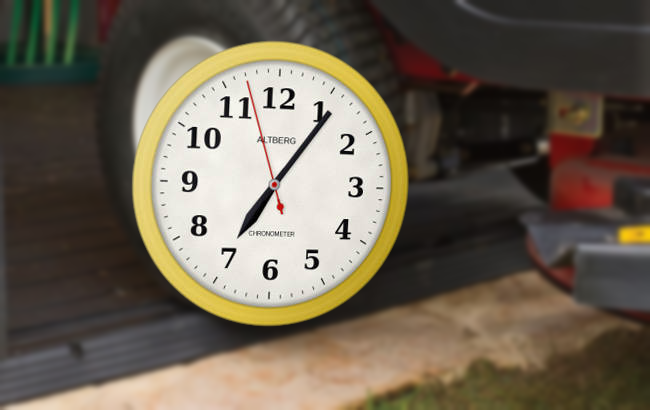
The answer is 7:05:57
